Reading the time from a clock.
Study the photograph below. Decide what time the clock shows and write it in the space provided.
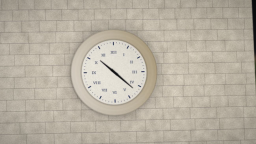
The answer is 10:22
